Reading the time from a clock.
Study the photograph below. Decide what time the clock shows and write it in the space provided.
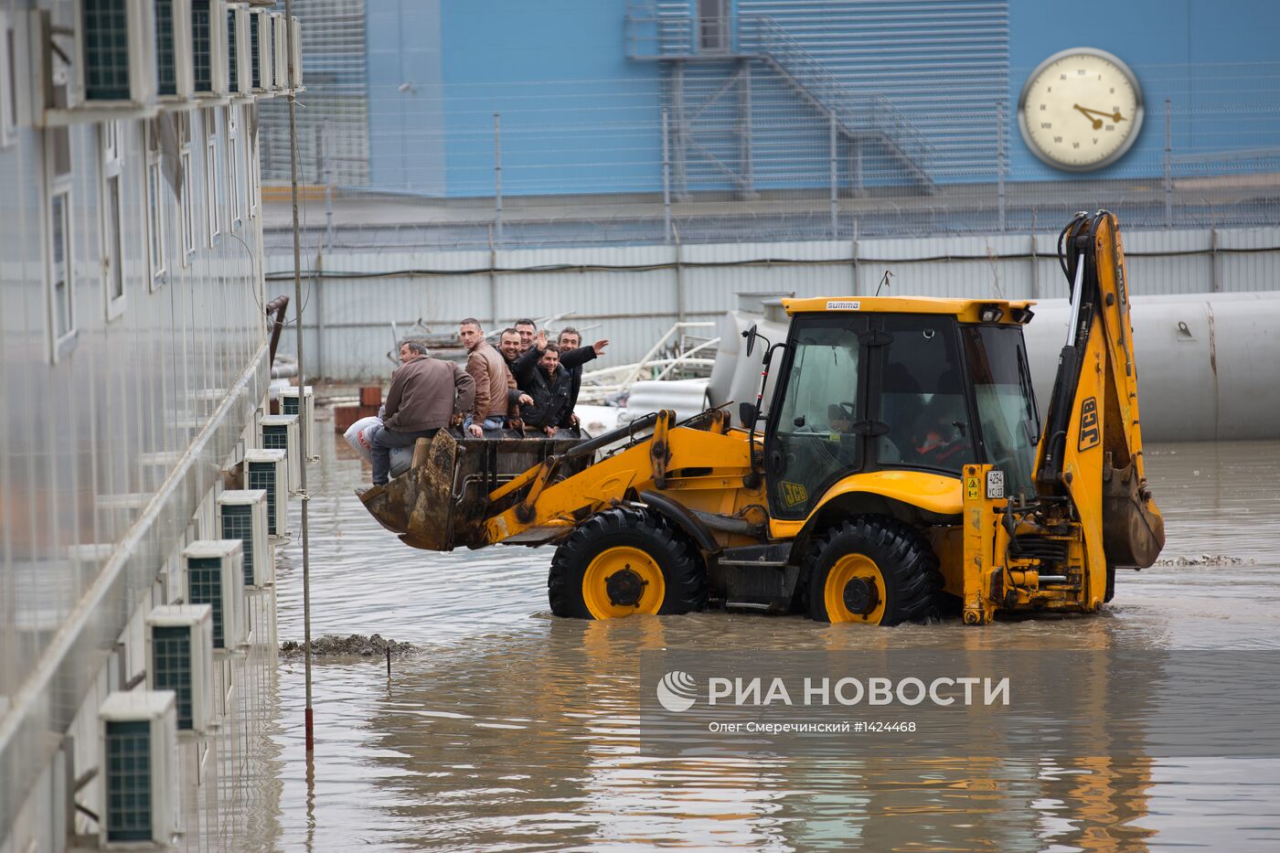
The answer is 4:17
